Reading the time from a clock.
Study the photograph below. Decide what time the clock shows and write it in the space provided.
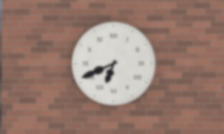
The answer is 6:41
